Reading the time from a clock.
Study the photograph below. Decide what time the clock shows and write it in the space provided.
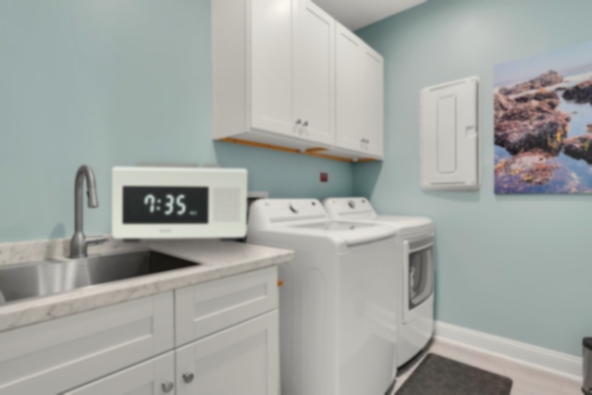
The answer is 7:35
